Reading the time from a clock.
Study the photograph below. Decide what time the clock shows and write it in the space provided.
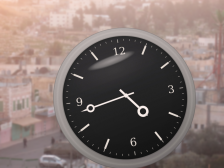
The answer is 4:43
